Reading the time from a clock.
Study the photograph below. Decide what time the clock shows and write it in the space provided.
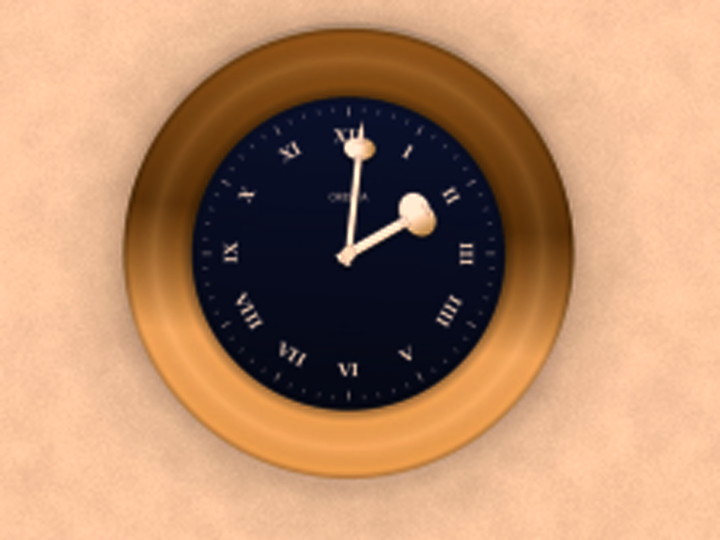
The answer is 2:01
